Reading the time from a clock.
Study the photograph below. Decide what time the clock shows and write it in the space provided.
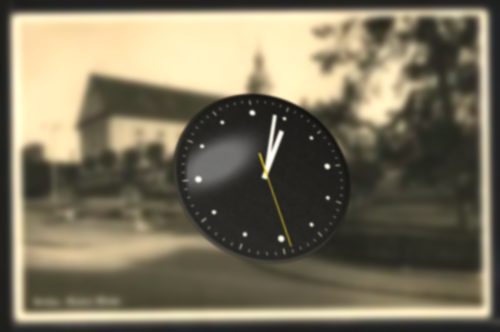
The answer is 1:03:29
